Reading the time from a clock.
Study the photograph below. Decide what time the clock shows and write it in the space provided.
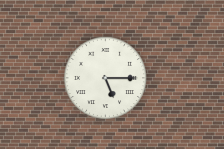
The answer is 5:15
